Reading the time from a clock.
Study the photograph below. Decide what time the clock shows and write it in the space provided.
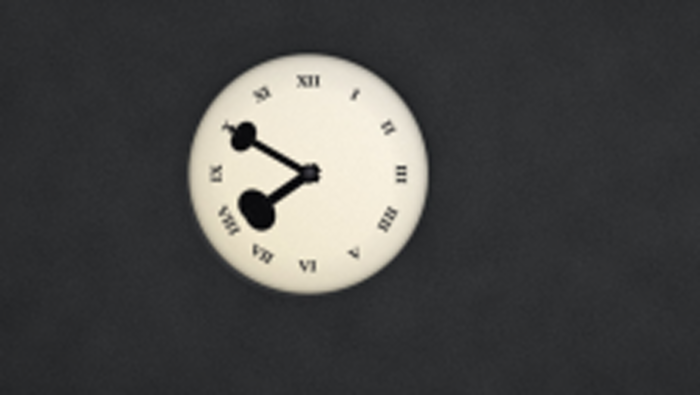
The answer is 7:50
